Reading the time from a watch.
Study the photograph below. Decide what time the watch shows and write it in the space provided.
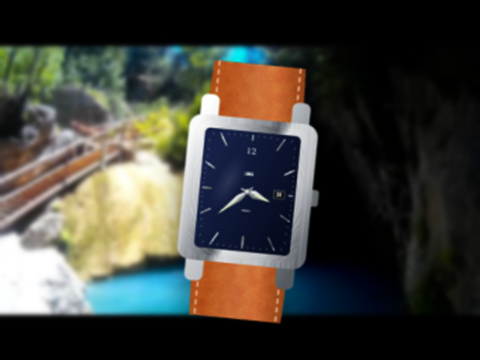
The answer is 3:38
